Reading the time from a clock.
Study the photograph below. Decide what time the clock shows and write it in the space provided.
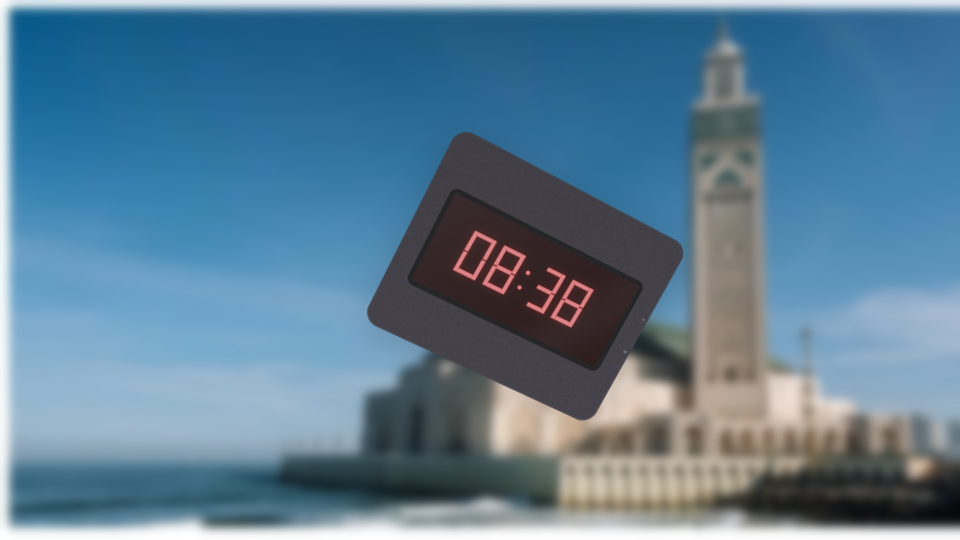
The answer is 8:38
